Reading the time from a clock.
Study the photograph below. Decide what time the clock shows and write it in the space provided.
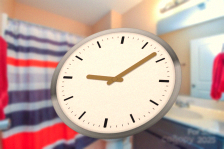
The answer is 9:08
